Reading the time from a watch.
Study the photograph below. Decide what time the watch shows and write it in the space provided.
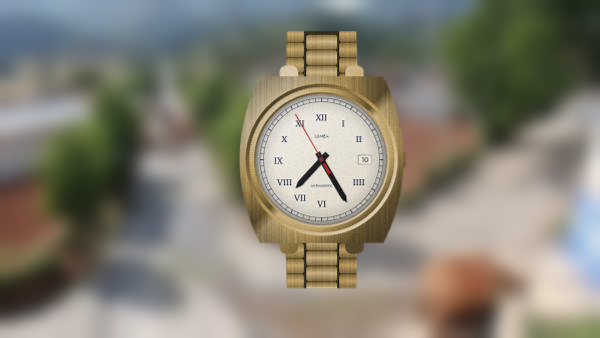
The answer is 7:24:55
